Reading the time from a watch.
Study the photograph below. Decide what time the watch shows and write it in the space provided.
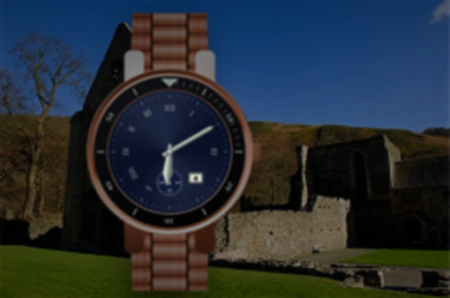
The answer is 6:10
